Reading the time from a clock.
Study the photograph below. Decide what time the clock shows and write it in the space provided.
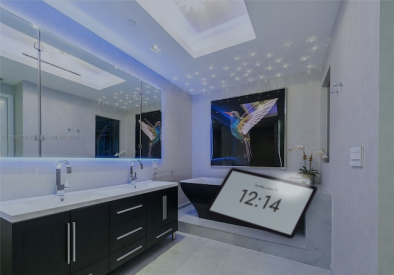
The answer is 12:14
